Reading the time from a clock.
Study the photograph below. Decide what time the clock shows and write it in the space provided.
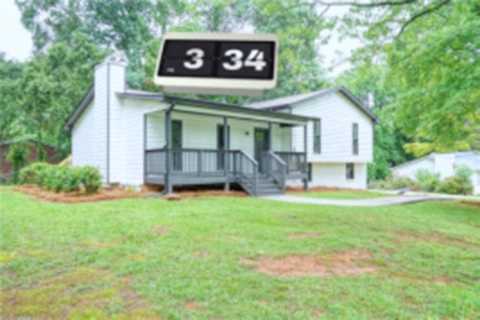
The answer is 3:34
